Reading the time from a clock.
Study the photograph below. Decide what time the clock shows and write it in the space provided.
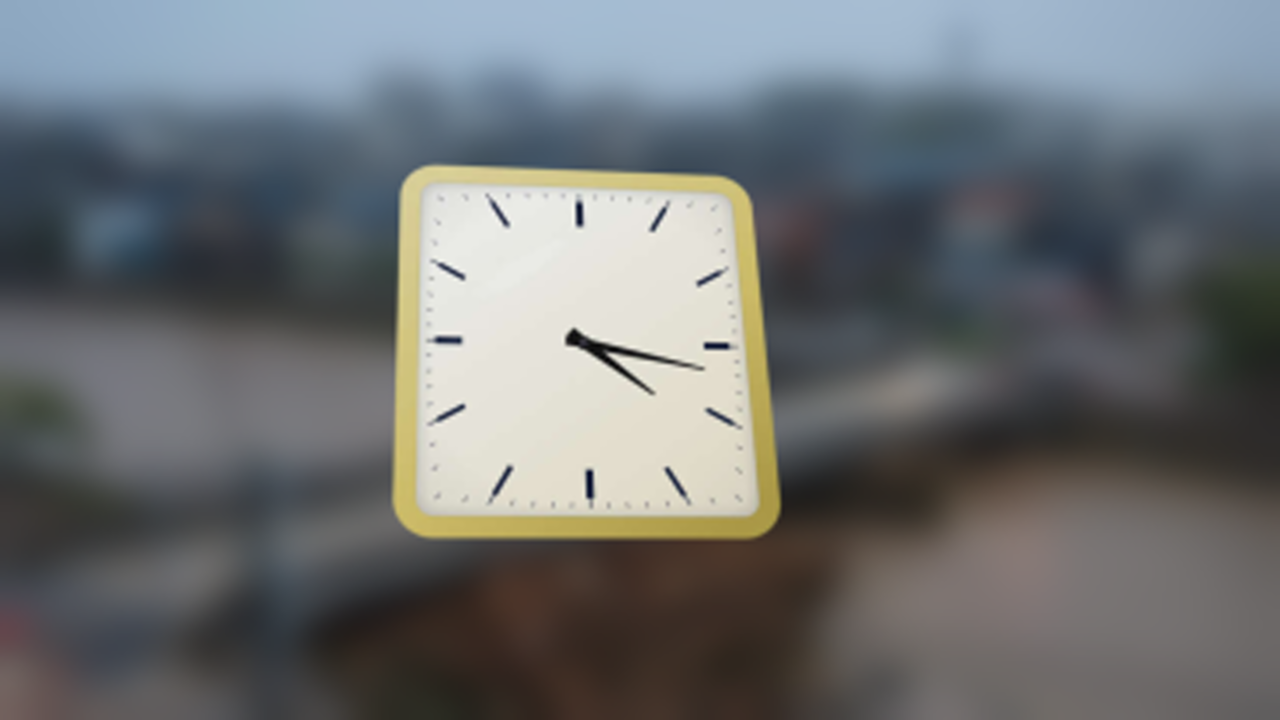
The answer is 4:17
